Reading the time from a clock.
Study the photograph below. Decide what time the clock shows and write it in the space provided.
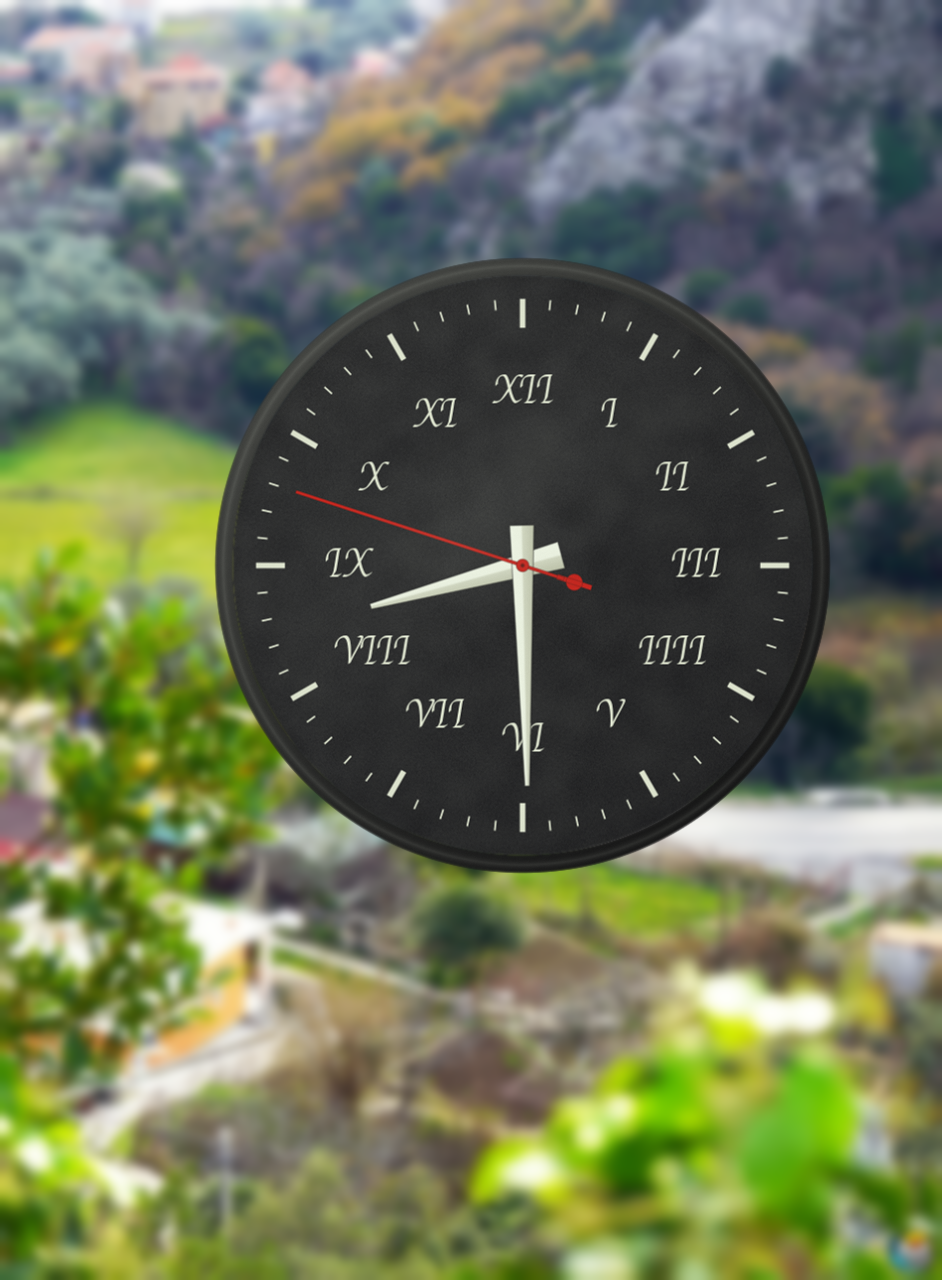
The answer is 8:29:48
